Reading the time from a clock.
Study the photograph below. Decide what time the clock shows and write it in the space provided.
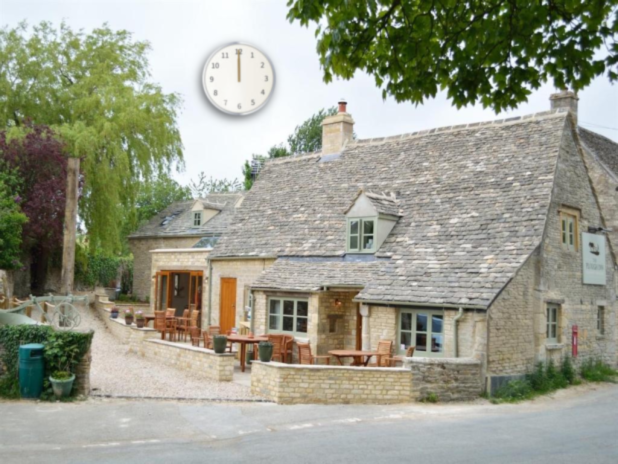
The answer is 12:00
